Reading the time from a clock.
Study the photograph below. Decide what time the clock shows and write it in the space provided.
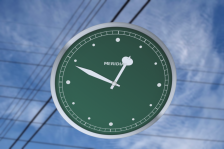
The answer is 12:49
